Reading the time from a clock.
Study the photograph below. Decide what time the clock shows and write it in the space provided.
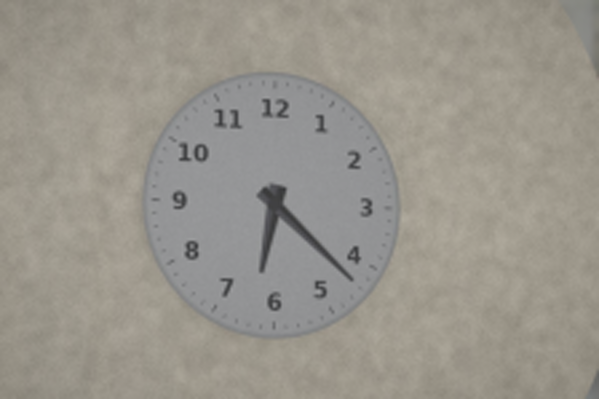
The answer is 6:22
